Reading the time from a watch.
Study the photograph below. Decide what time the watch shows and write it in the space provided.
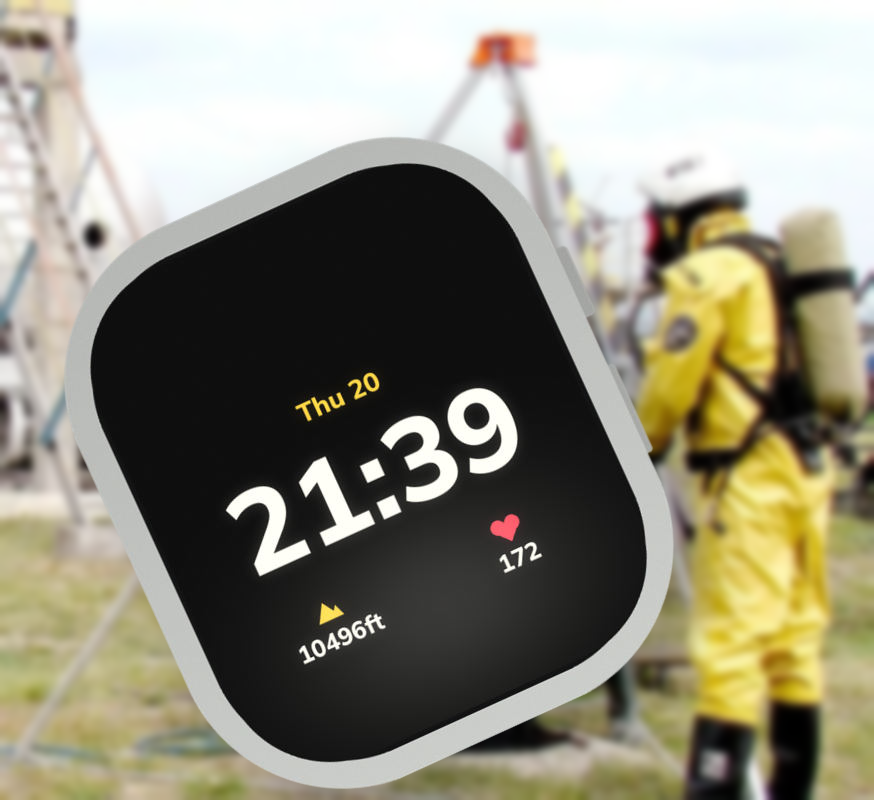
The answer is 21:39
